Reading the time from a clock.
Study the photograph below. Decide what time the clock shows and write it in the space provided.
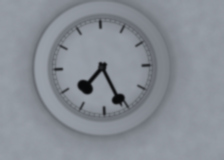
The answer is 7:26
